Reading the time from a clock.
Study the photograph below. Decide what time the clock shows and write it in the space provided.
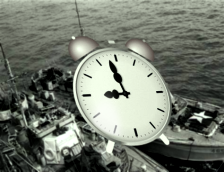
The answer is 8:58
